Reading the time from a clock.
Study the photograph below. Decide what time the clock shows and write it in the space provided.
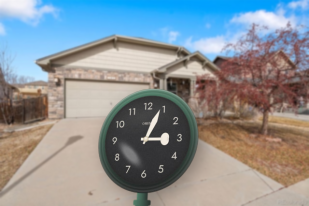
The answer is 3:04
